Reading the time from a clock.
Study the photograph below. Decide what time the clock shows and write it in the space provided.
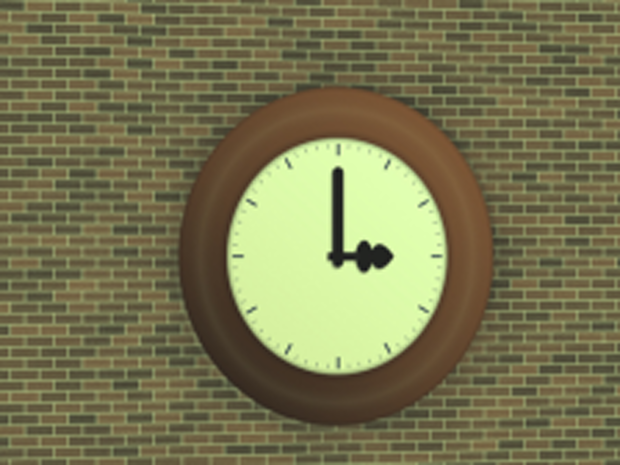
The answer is 3:00
